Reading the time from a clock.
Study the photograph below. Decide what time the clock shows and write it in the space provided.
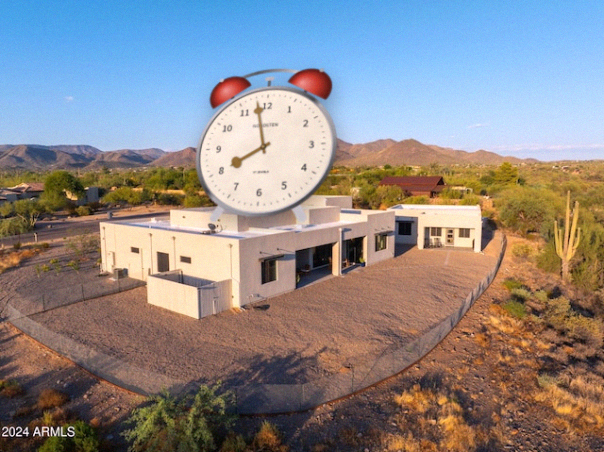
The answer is 7:58
